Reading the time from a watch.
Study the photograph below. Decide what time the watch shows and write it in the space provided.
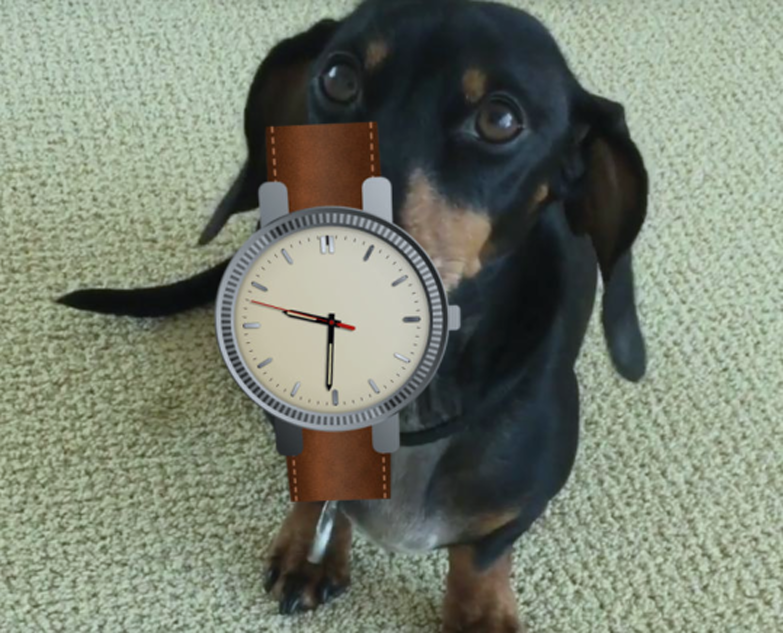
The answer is 9:30:48
